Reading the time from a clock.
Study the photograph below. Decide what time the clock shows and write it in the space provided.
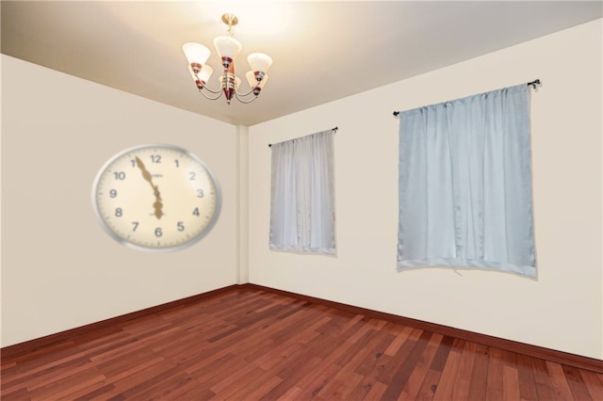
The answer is 5:56
